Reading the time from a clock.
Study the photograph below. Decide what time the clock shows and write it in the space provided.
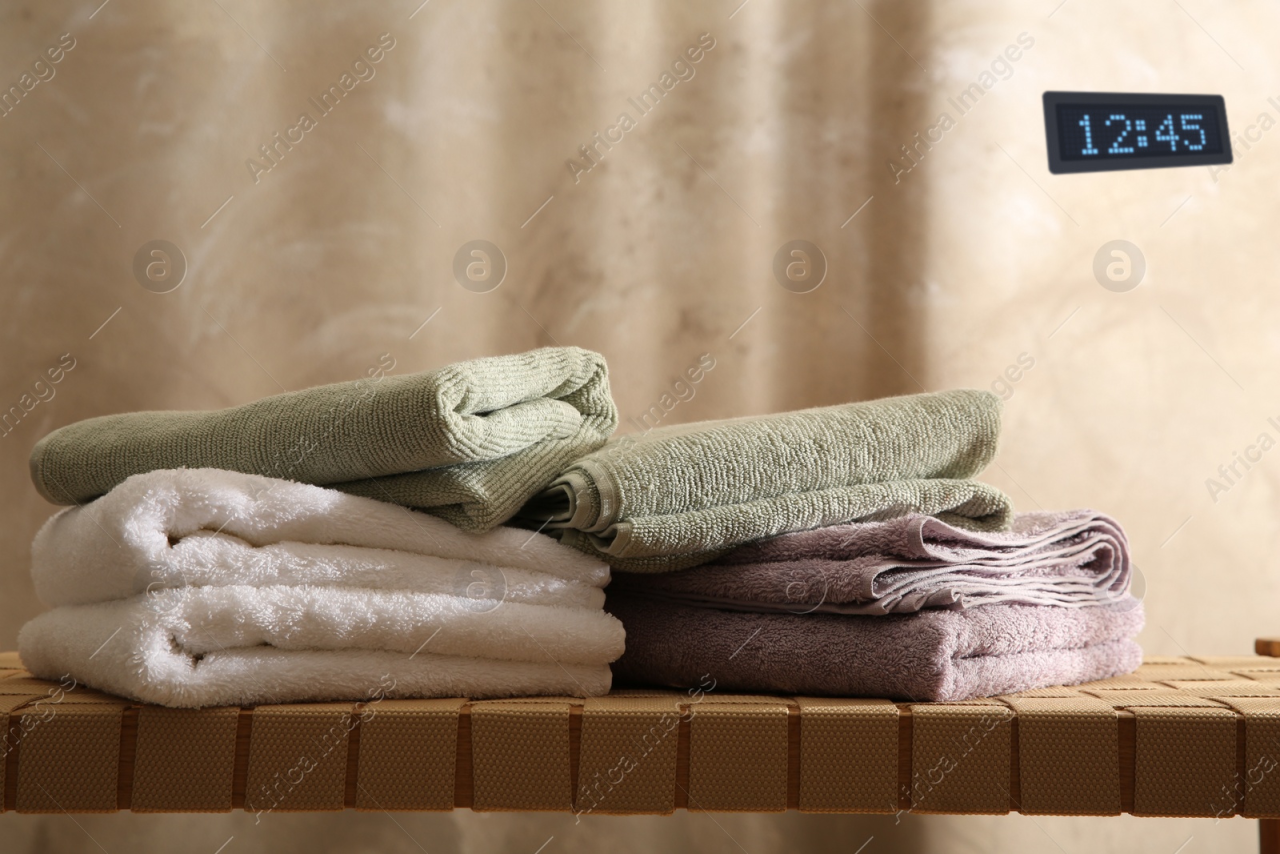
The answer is 12:45
